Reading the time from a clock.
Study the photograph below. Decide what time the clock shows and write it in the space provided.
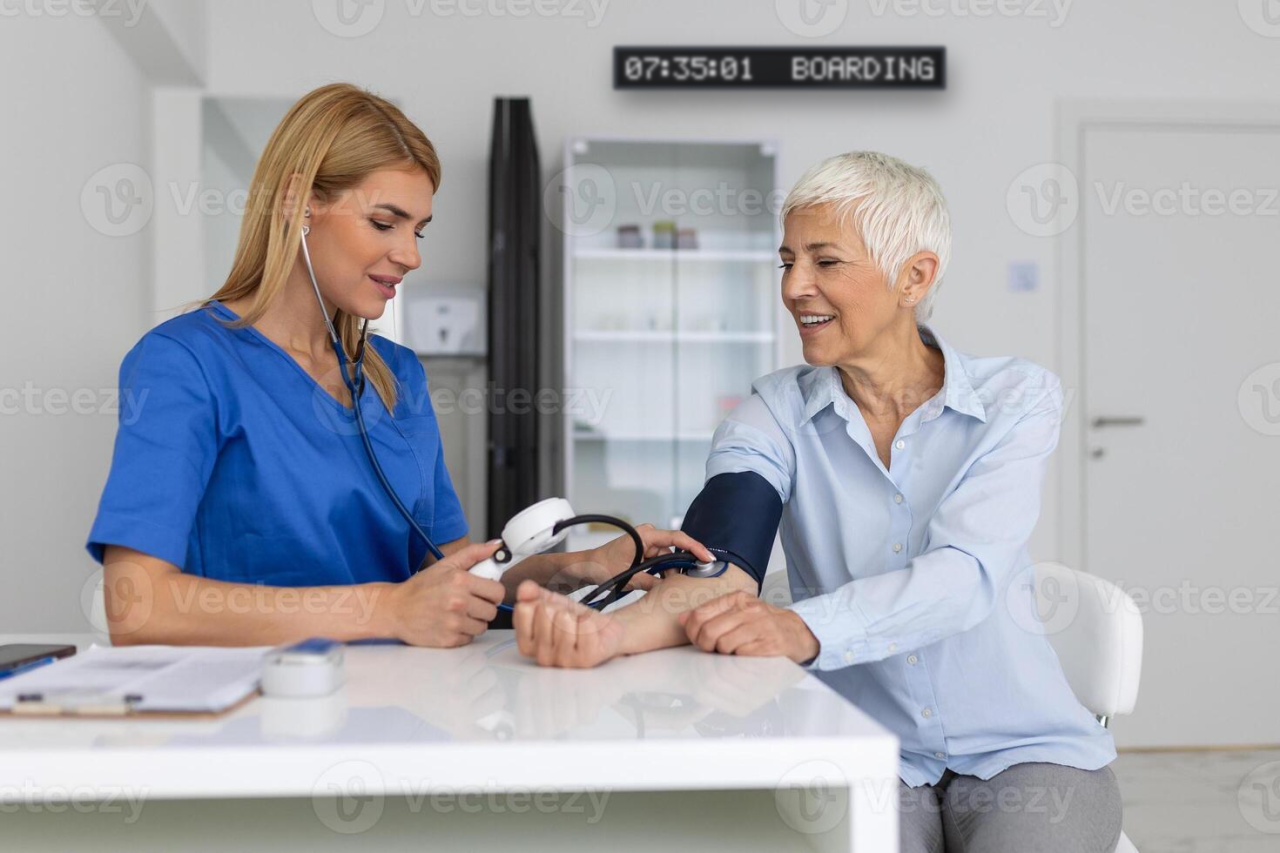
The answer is 7:35:01
